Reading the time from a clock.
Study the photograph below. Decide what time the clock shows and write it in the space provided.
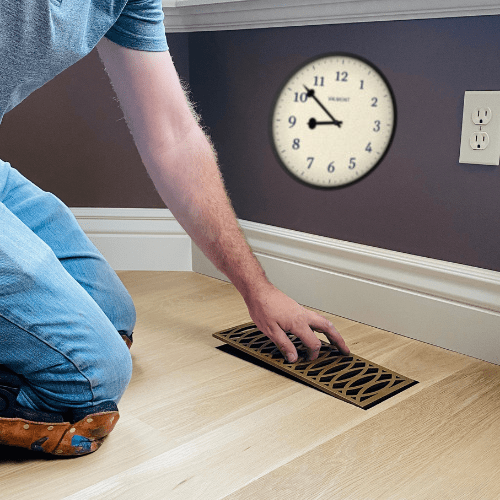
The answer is 8:52
